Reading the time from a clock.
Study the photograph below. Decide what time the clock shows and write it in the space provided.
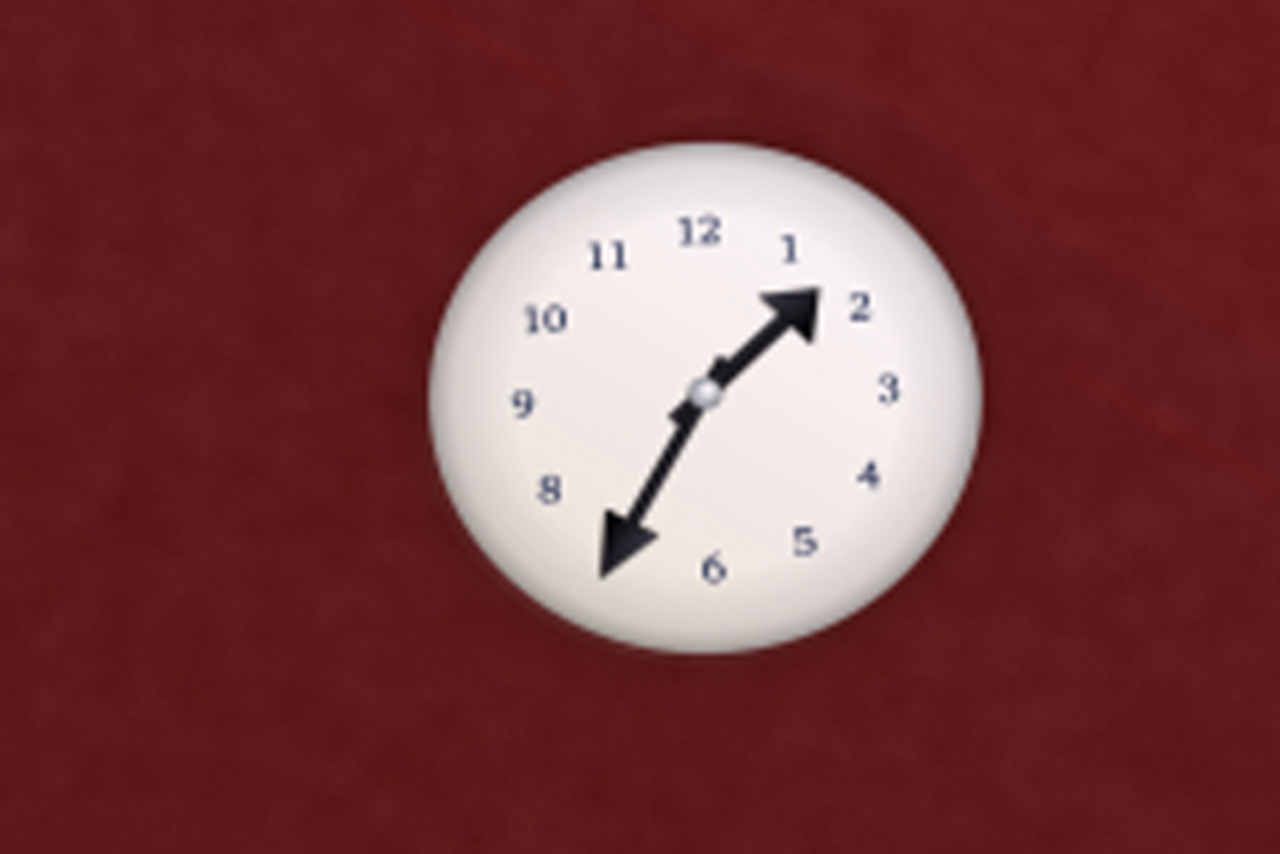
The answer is 1:35
